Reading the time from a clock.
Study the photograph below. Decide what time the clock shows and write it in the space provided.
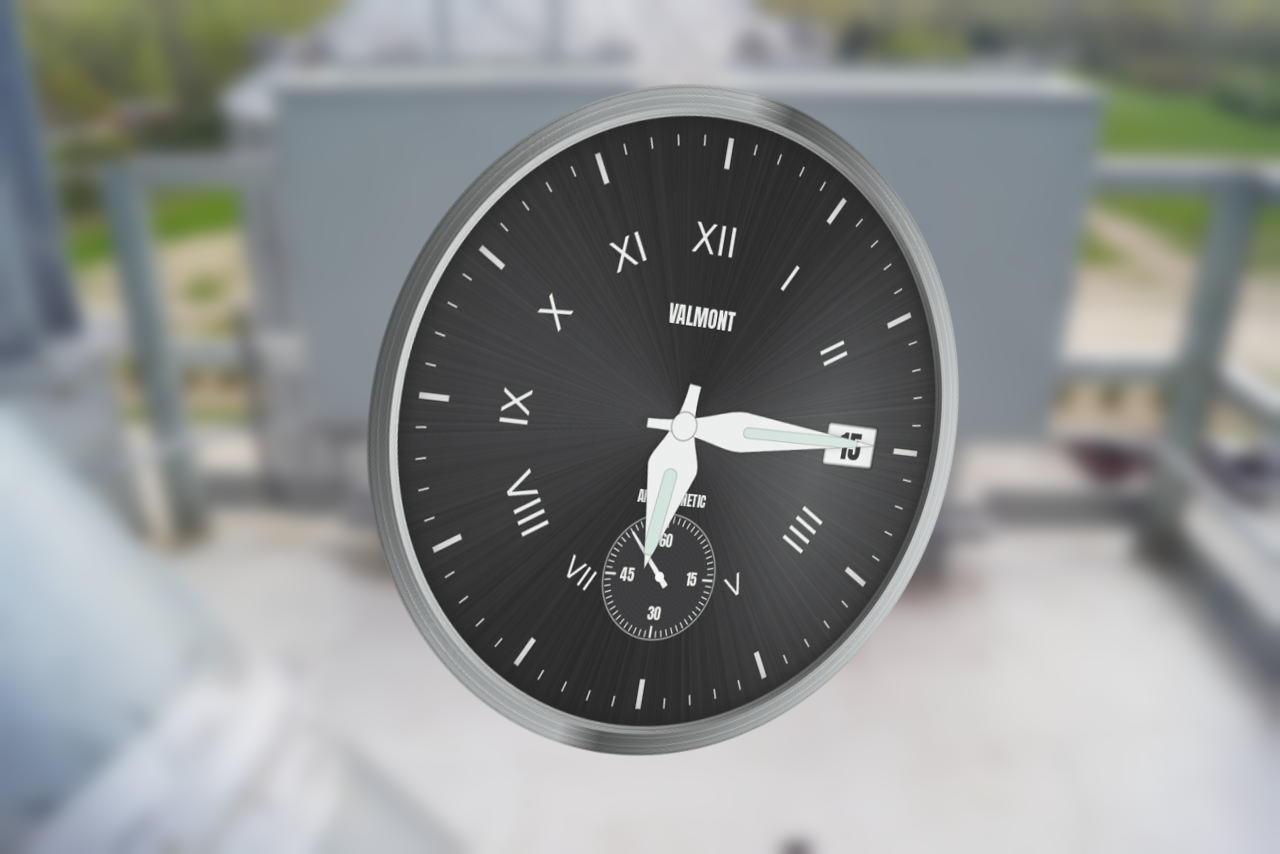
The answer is 6:14:53
